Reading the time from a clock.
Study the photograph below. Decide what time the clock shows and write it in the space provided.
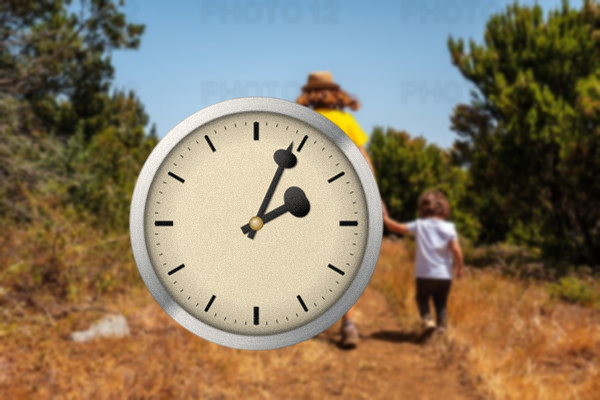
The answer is 2:04
